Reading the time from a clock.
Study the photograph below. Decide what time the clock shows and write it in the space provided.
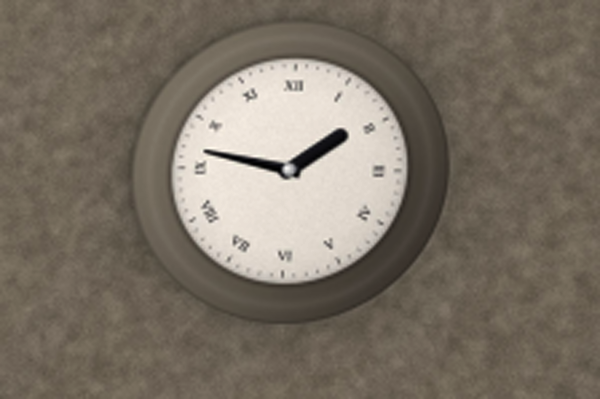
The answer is 1:47
